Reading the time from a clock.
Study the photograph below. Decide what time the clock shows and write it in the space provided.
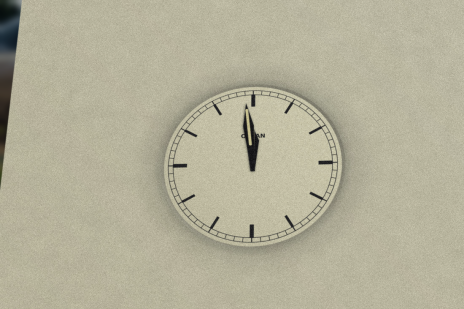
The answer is 11:59
